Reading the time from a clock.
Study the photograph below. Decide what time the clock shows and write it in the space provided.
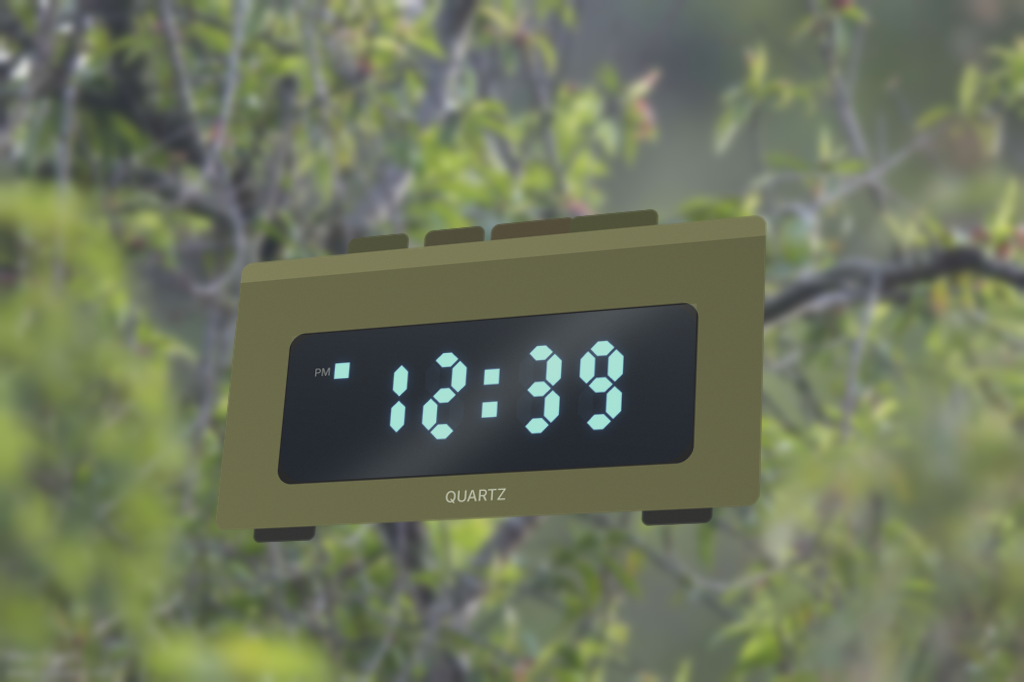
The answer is 12:39
